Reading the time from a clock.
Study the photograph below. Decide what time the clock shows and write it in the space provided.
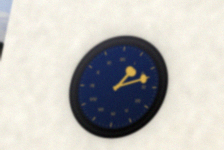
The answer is 1:12
